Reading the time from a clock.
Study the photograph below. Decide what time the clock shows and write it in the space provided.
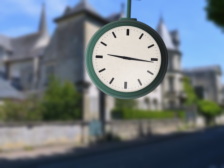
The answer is 9:16
